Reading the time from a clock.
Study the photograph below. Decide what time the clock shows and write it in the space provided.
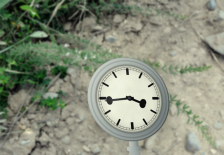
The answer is 3:44
